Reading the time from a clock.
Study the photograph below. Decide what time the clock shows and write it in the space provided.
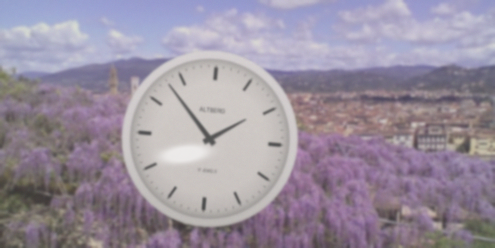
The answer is 1:53
